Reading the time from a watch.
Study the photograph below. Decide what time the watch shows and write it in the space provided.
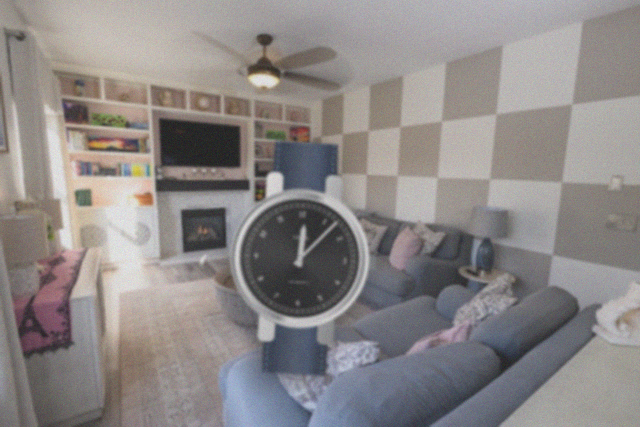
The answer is 12:07
